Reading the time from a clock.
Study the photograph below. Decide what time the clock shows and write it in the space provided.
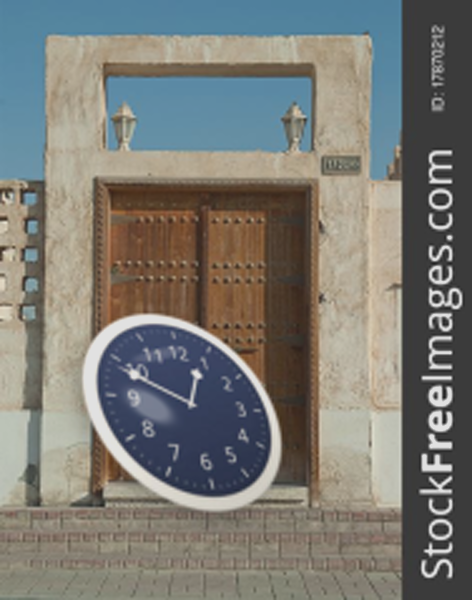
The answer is 12:49
